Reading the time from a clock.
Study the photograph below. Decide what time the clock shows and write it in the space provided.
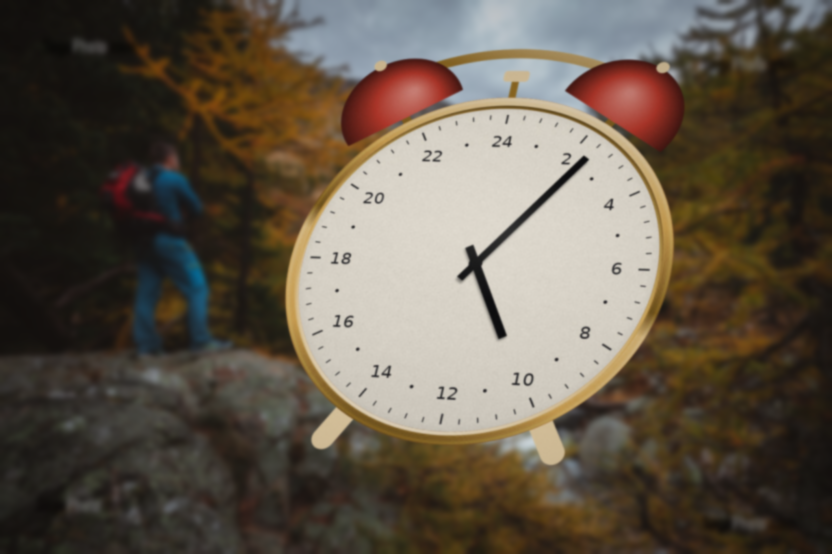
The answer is 10:06
